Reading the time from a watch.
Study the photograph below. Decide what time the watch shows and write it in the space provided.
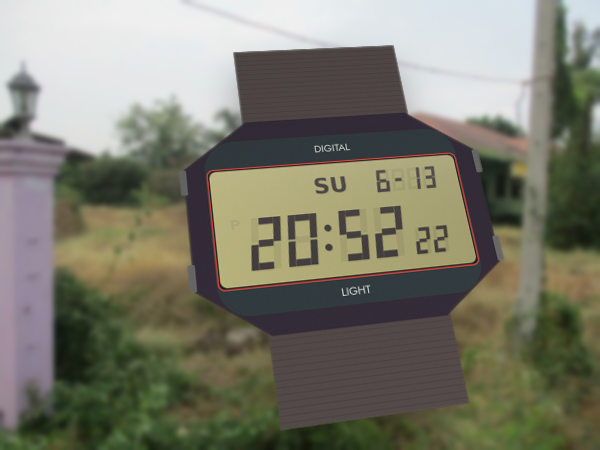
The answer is 20:52:22
